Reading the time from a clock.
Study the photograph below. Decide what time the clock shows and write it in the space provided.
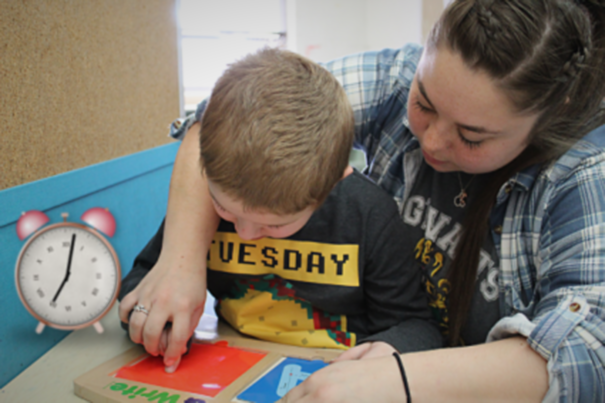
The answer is 7:02
